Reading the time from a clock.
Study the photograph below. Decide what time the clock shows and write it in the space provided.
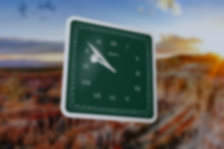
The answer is 9:52
